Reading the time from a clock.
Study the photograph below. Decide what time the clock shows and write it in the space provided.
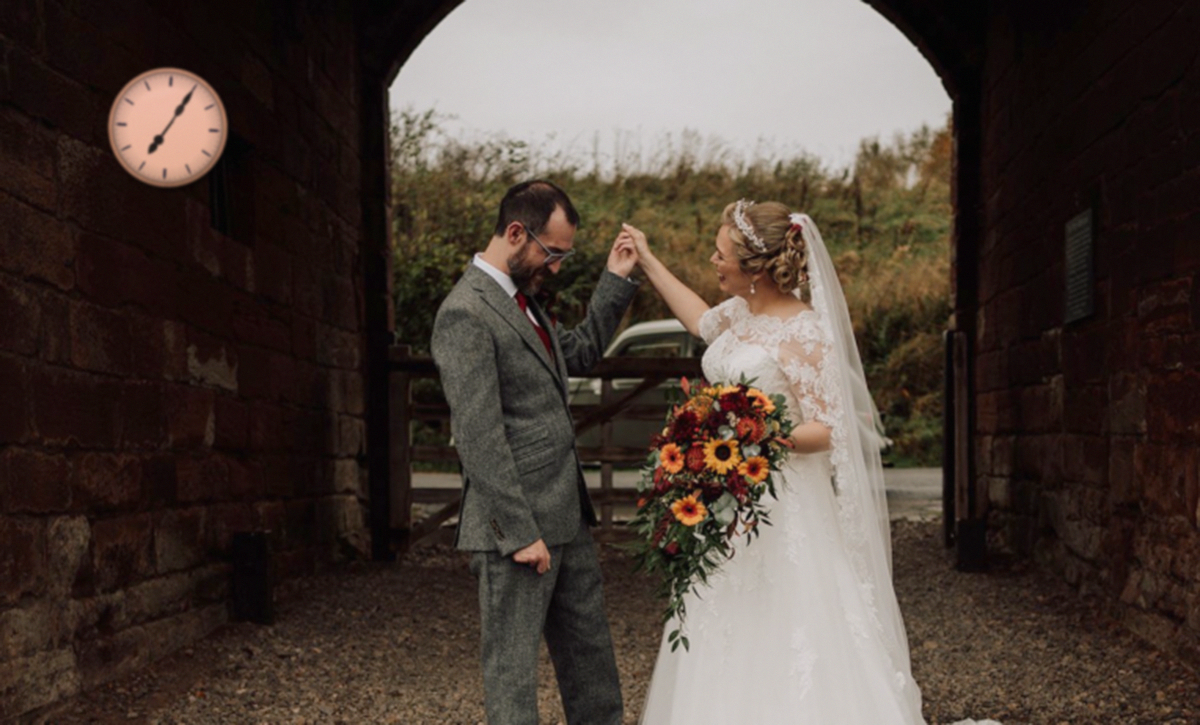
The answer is 7:05
